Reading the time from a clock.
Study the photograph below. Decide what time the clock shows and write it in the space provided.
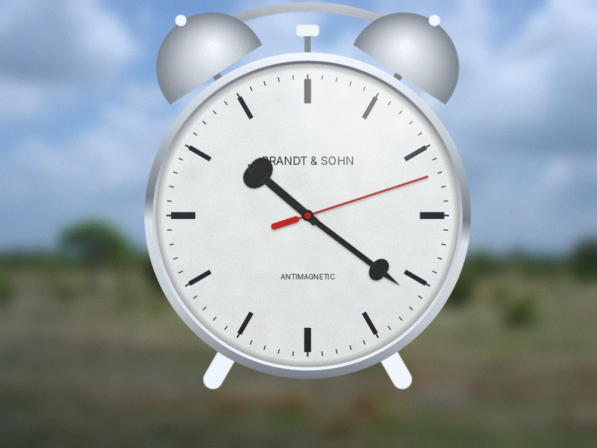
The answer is 10:21:12
